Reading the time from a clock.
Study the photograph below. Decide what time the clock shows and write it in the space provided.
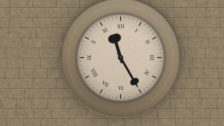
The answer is 11:25
